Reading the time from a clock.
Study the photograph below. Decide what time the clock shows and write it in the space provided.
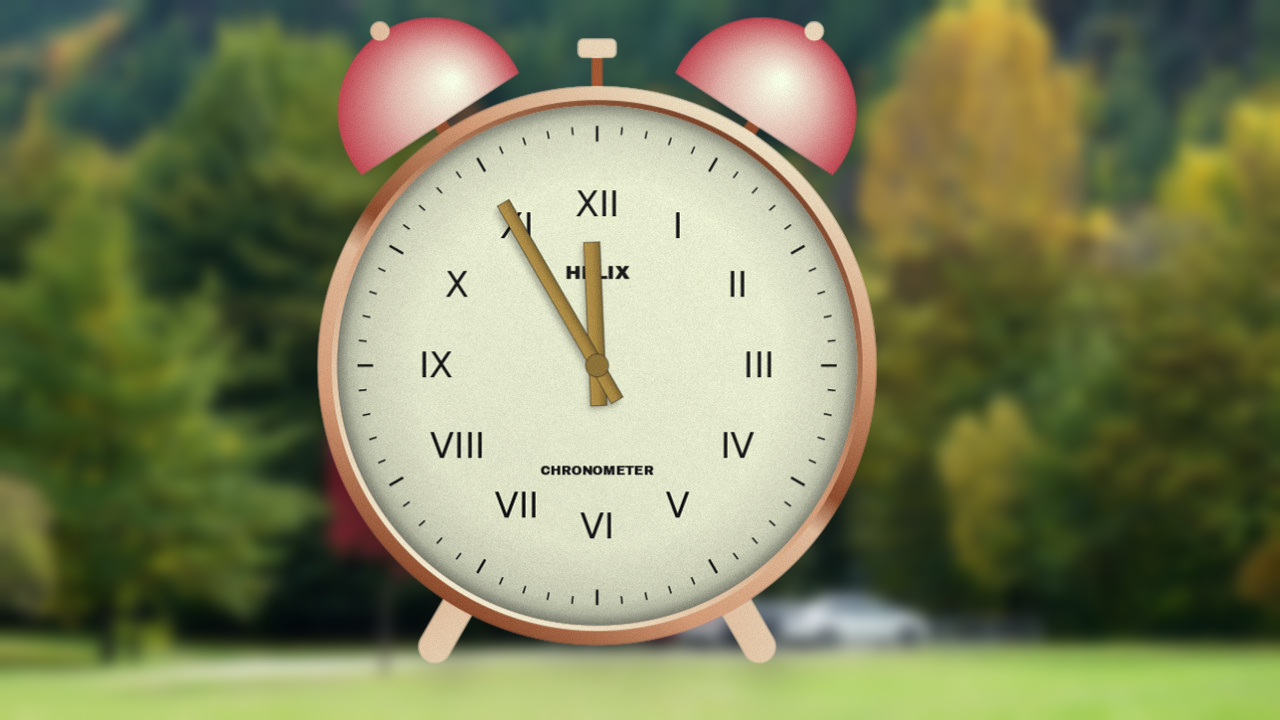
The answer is 11:55
